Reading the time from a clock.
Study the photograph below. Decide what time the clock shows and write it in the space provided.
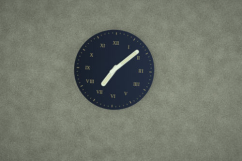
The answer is 7:08
